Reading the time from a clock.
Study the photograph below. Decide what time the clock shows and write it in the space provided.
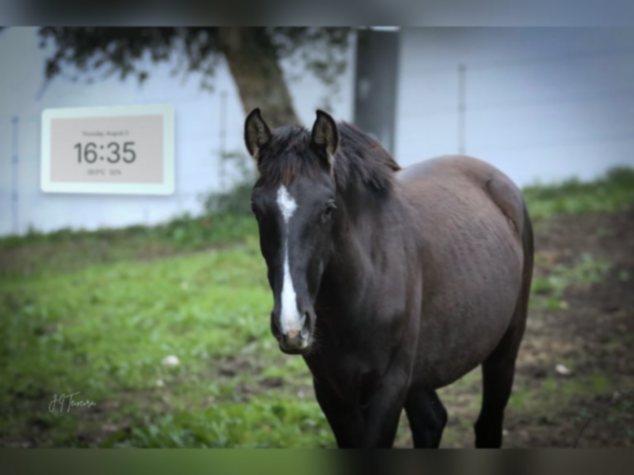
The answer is 16:35
